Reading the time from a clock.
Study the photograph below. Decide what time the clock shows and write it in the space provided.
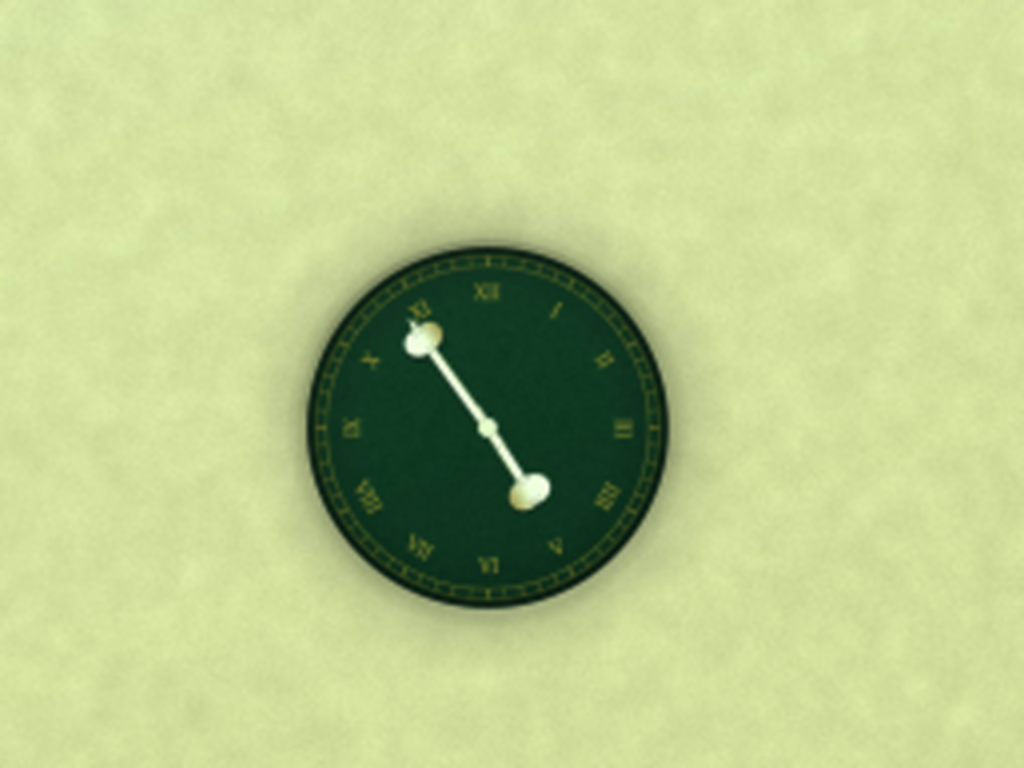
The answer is 4:54
